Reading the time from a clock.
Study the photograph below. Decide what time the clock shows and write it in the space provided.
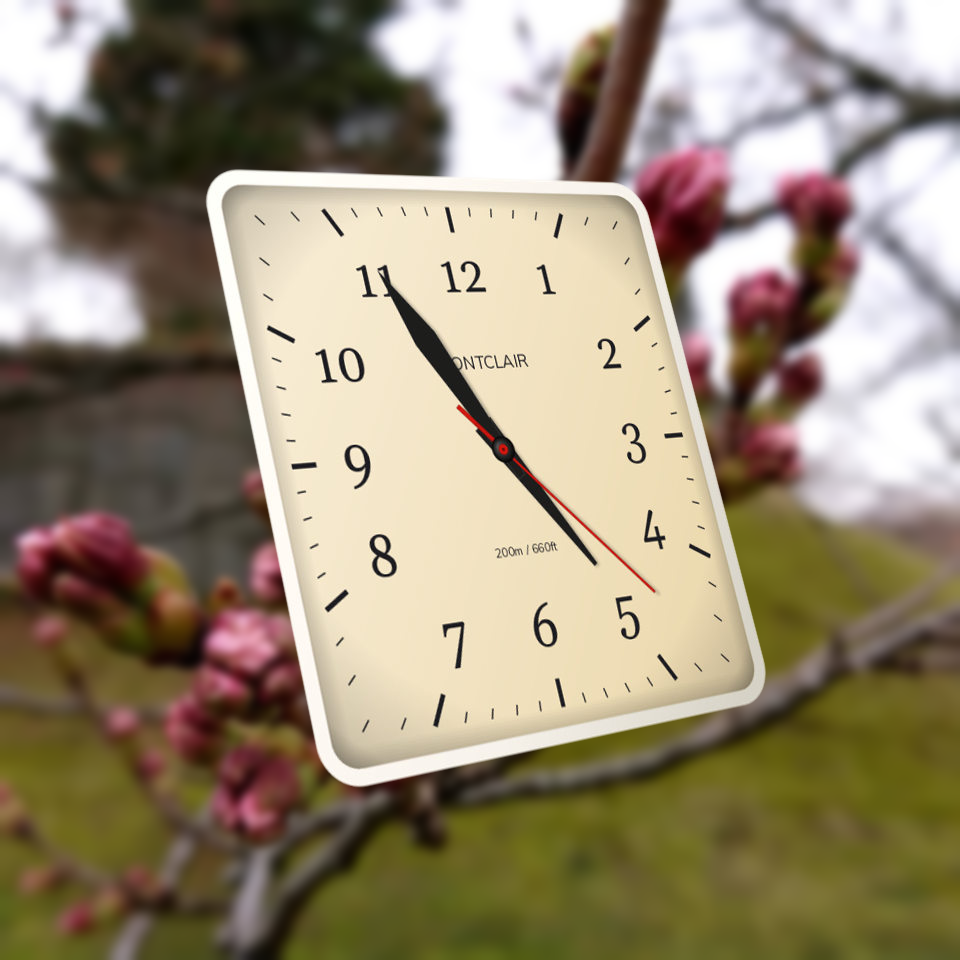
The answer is 4:55:23
